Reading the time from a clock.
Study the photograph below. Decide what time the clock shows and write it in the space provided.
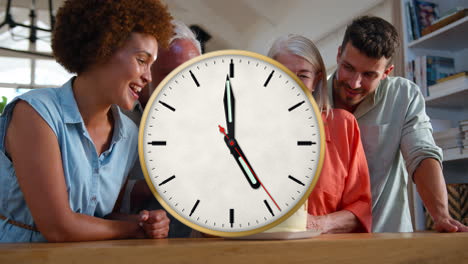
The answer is 4:59:24
